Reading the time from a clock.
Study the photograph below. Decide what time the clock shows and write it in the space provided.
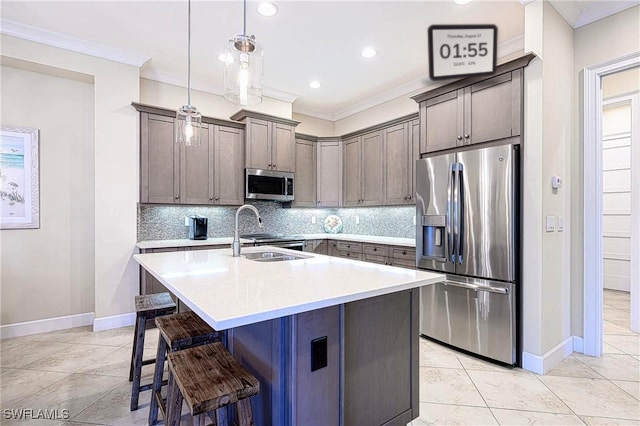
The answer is 1:55
